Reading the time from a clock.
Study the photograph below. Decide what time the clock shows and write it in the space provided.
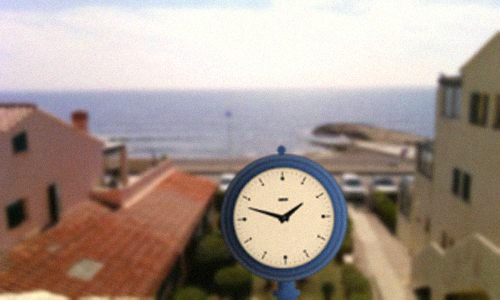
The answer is 1:48
